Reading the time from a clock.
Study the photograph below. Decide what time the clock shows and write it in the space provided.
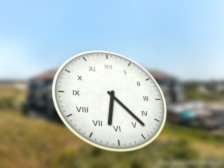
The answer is 6:23
